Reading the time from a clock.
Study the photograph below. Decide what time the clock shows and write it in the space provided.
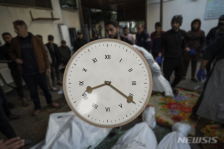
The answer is 8:21
